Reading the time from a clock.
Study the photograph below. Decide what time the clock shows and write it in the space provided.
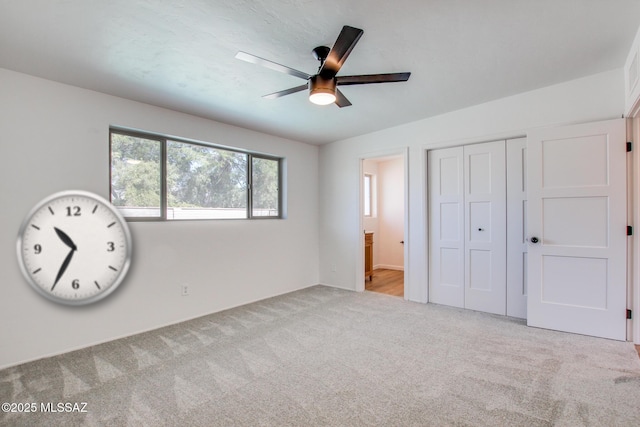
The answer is 10:35
